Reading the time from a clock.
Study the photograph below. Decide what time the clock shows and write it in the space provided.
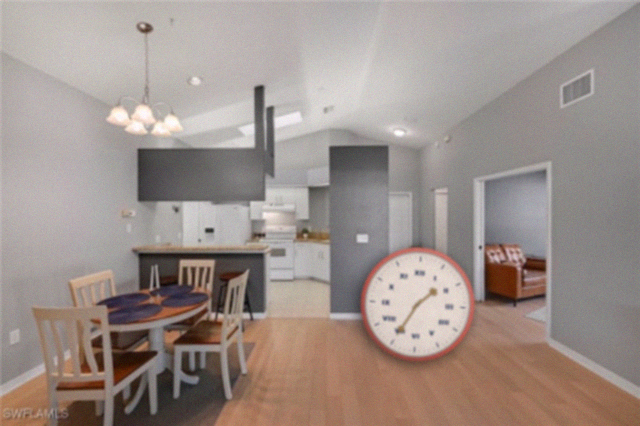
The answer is 1:35
